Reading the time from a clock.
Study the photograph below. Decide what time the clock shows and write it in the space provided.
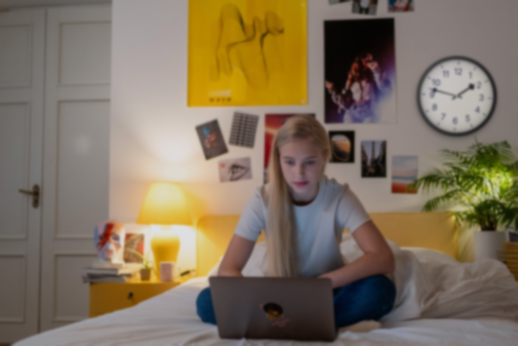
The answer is 1:47
